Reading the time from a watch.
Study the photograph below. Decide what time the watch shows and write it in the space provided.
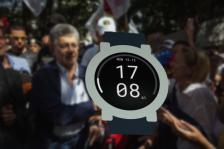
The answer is 17:08
